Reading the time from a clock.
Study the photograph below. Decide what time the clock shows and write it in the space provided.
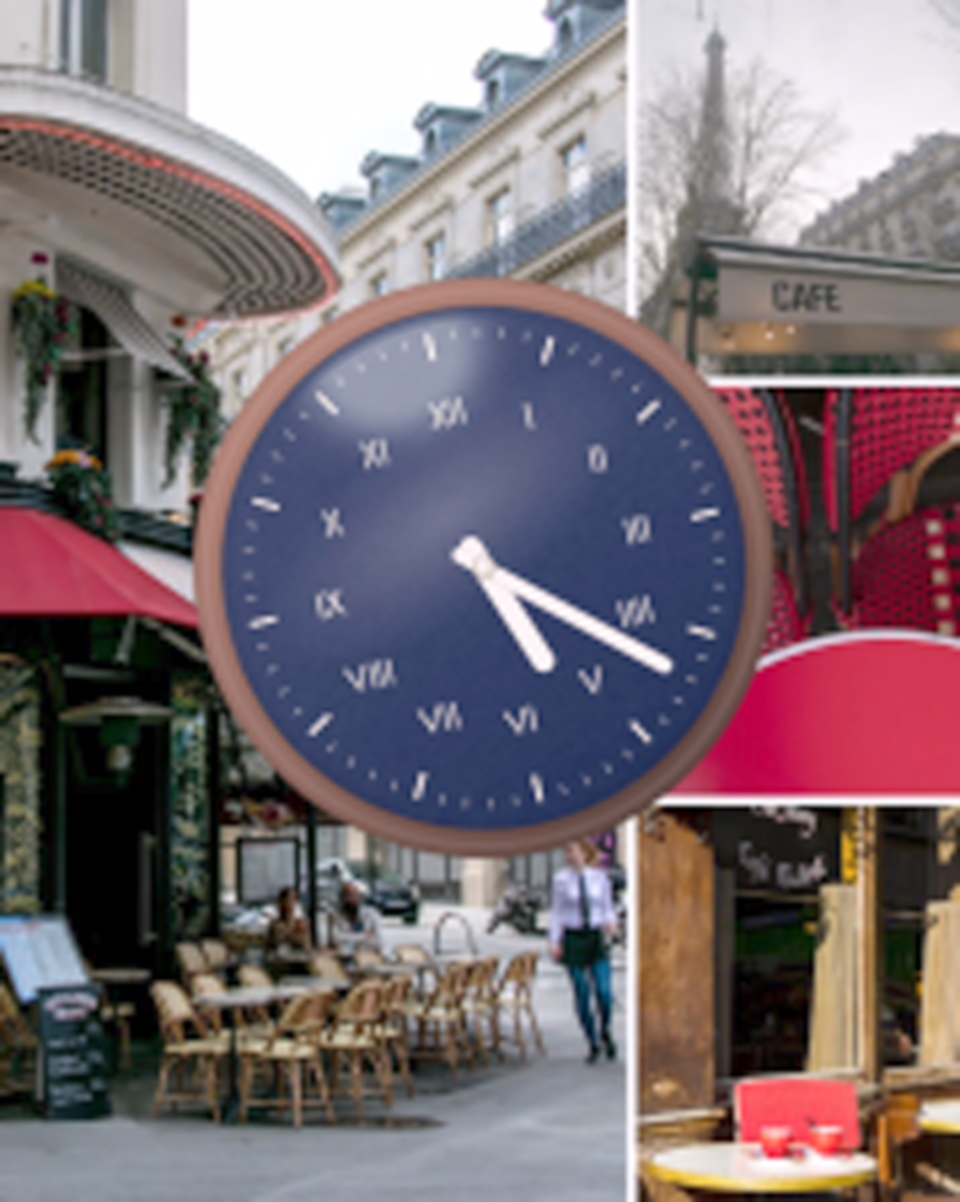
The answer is 5:22
